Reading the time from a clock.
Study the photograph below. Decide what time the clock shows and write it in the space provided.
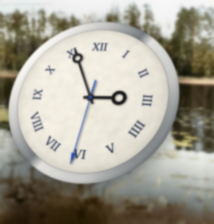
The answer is 2:55:31
